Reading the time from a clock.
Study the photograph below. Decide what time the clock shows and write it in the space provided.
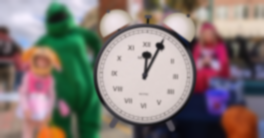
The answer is 12:04
